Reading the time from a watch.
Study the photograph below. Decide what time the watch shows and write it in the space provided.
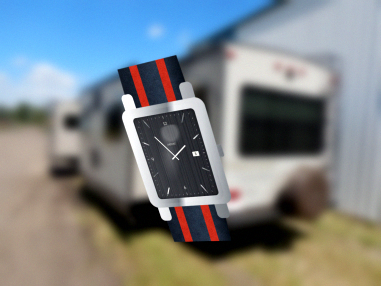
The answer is 1:54
